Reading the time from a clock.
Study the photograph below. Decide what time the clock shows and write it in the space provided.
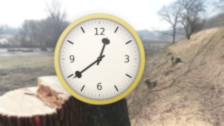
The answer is 12:39
